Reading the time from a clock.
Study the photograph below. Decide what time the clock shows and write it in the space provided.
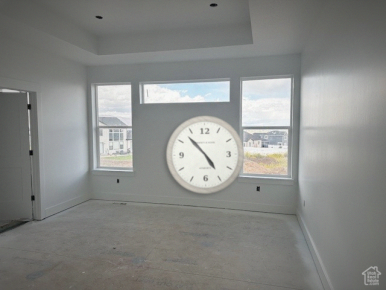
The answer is 4:53
